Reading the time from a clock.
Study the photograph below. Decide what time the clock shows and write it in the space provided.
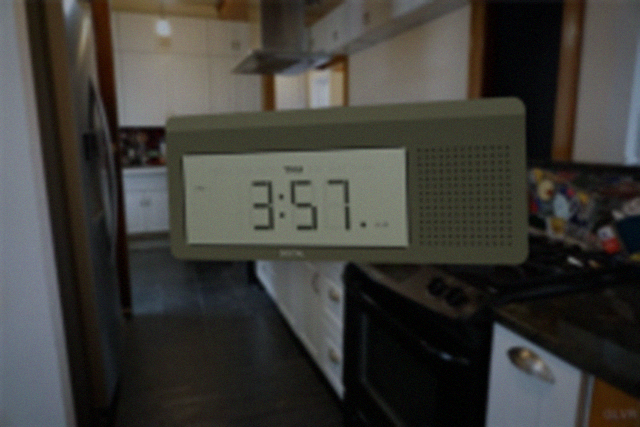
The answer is 3:57
